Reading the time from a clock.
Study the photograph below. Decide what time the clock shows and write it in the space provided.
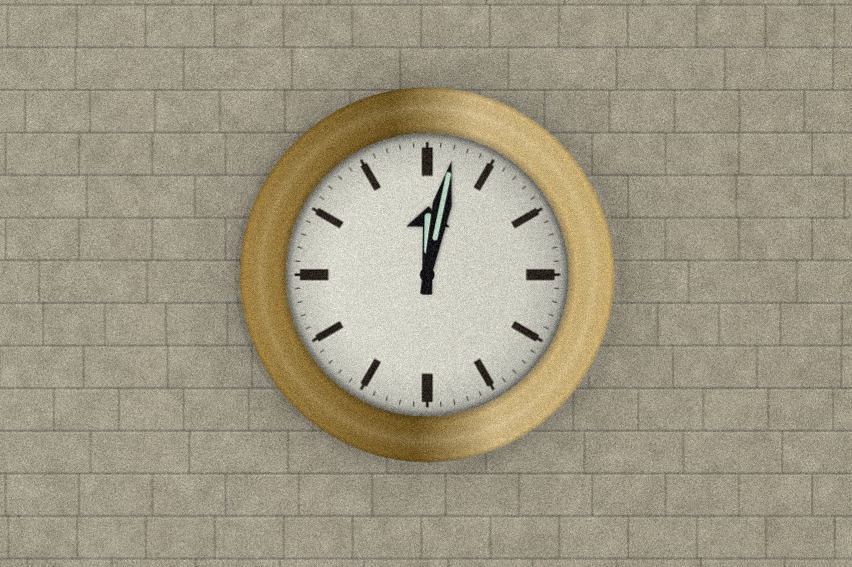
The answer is 12:02
